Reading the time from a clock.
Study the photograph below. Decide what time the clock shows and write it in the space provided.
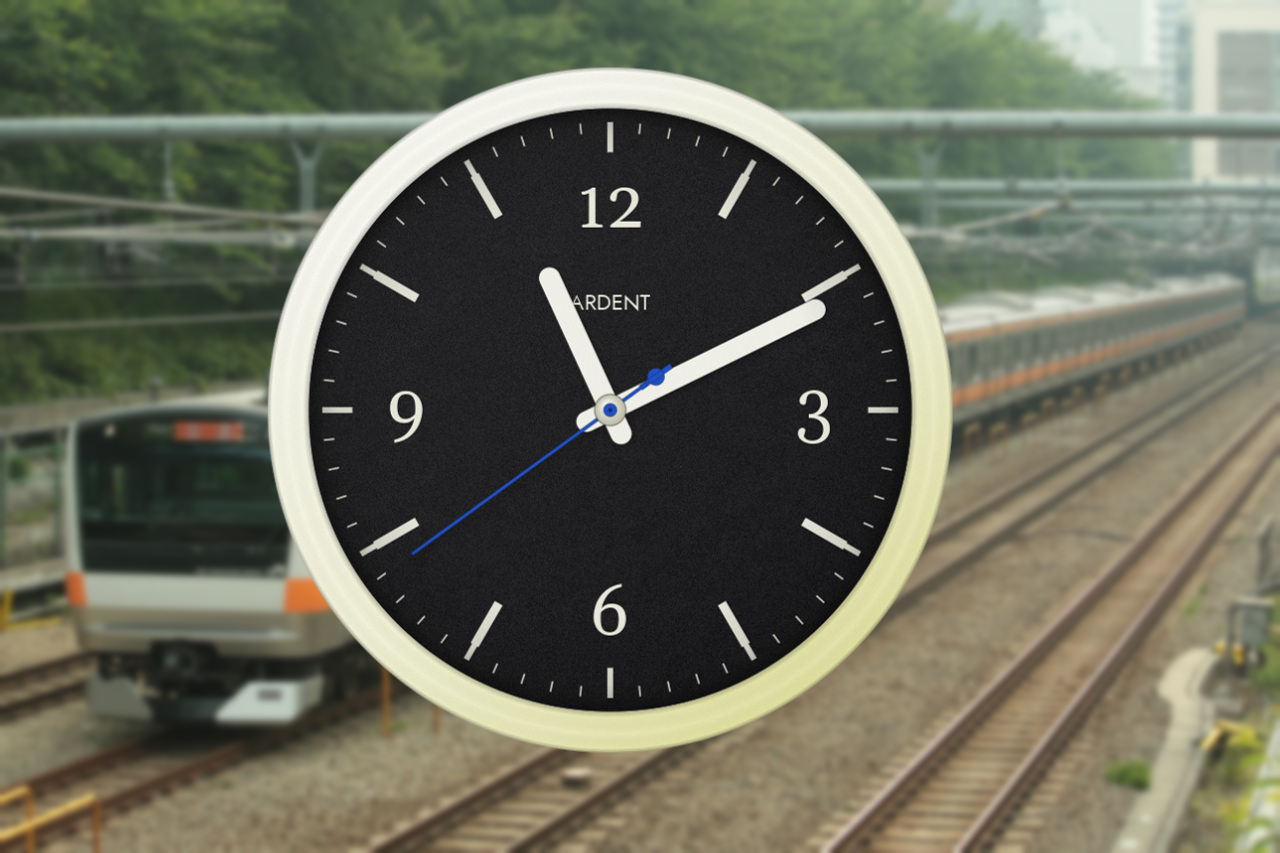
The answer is 11:10:39
